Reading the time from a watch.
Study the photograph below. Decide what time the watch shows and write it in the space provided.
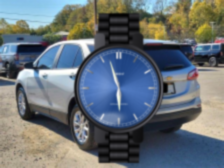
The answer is 5:57
